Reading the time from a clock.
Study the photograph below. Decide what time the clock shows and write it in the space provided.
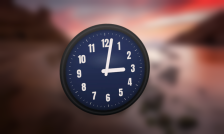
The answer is 3:02
